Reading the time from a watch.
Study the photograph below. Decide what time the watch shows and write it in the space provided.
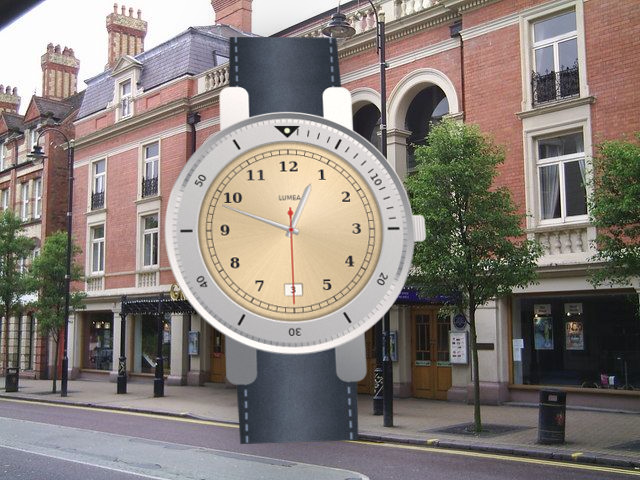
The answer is 12:48:30
